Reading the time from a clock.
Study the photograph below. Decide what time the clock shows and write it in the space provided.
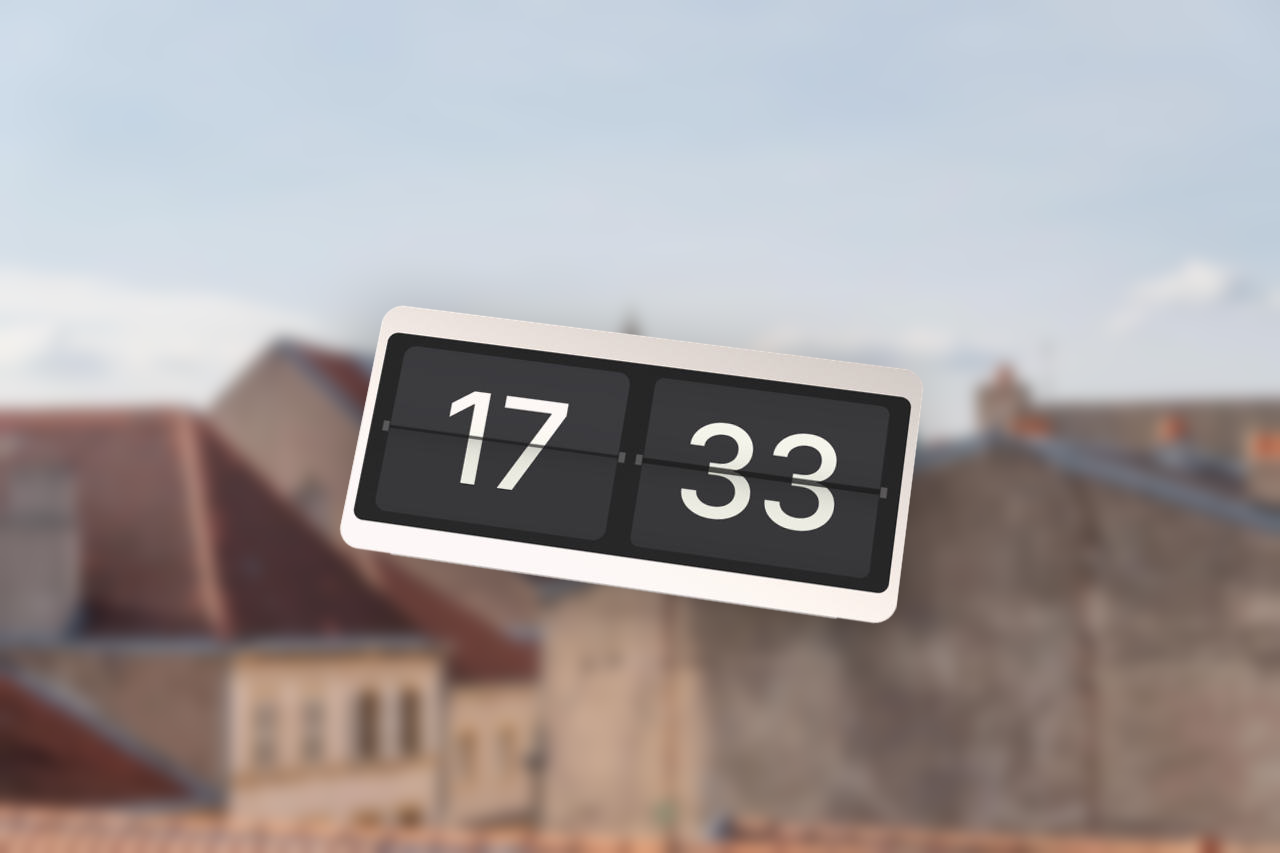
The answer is 17:33
